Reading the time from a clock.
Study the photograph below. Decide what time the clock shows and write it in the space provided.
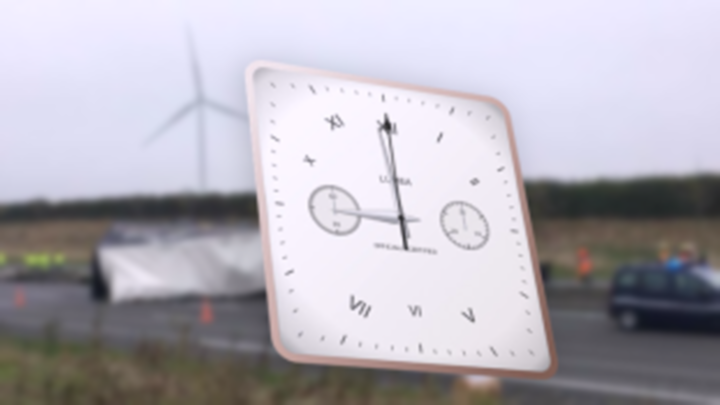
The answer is 8:59
